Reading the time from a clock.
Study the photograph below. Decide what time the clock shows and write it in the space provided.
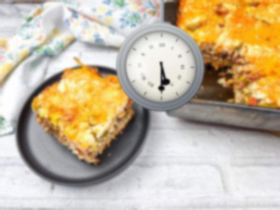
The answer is 5:30
